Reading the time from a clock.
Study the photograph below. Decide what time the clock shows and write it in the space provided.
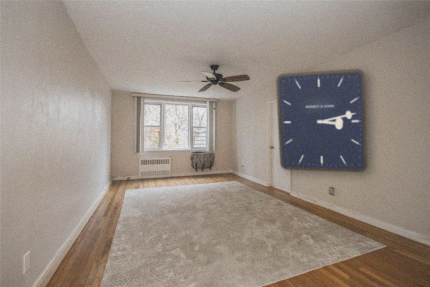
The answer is 3:13
